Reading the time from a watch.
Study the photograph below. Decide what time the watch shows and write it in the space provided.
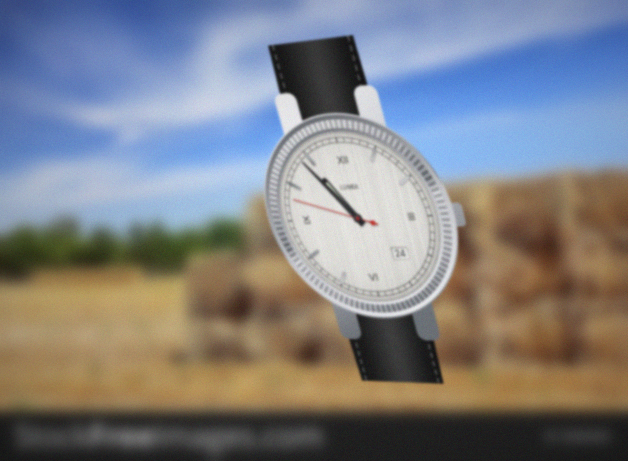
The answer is 10:53:48
